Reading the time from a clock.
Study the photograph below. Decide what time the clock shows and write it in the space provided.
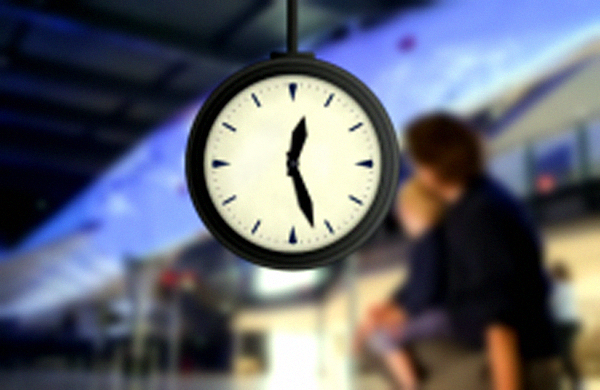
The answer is 12:27
